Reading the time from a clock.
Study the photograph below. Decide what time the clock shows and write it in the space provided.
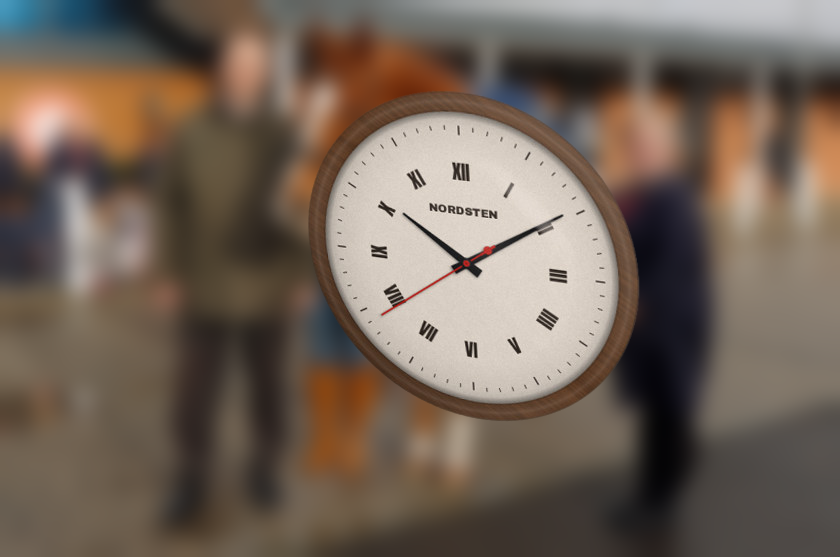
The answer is 10:09:39
